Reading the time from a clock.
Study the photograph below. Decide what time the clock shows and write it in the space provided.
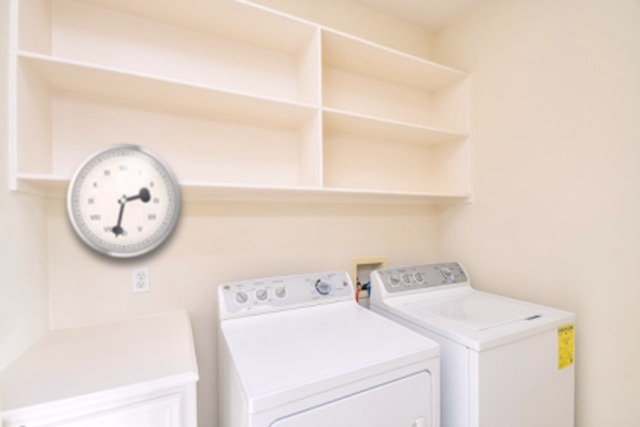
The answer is 2:32
